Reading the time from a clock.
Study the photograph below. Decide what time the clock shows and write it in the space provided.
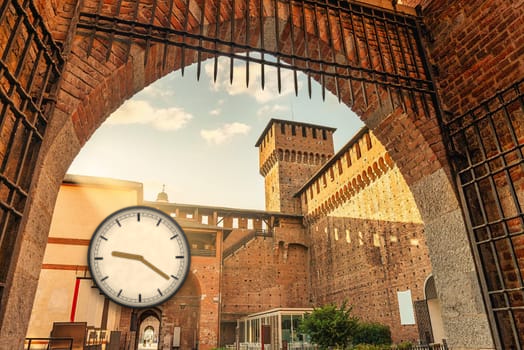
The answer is 9:21
